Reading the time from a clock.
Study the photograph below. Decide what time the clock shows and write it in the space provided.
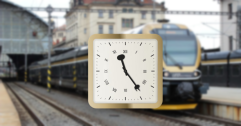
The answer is 11:24
